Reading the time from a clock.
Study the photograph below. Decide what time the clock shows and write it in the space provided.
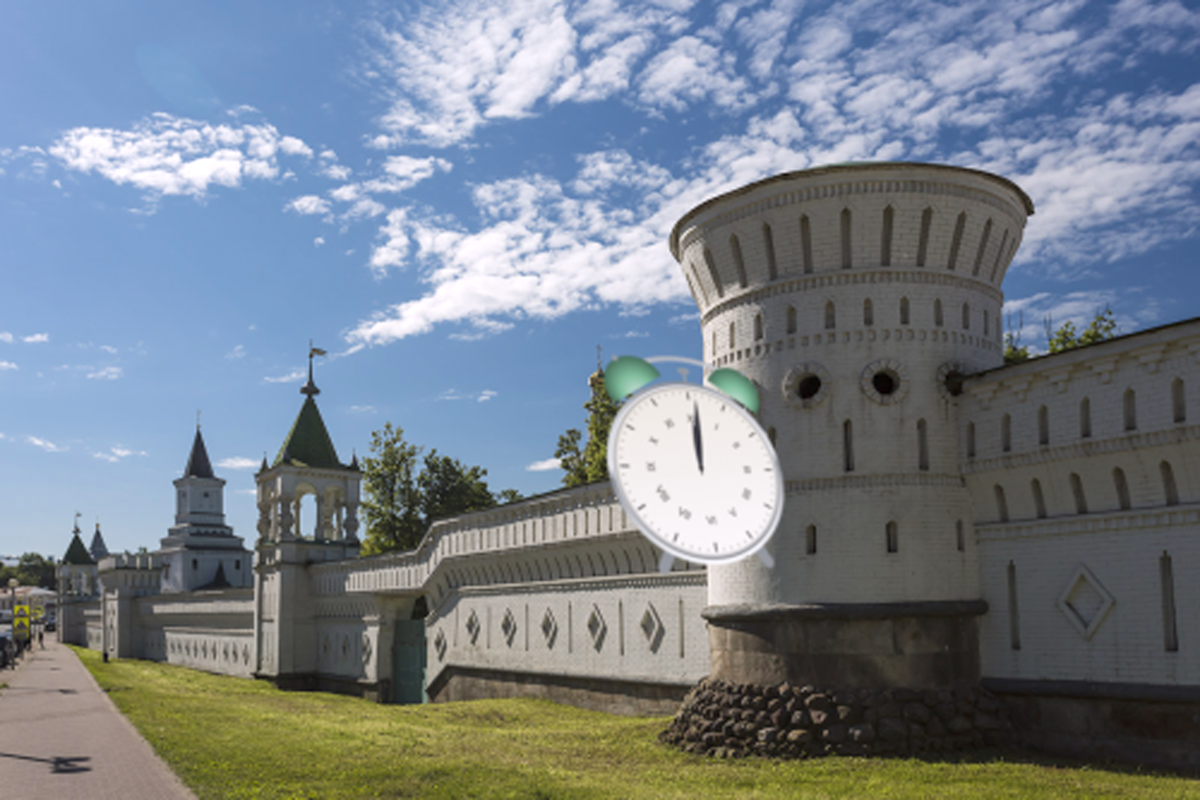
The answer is 12:01
